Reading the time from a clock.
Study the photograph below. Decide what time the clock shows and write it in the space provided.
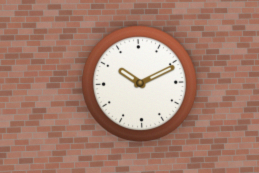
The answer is 10:11
